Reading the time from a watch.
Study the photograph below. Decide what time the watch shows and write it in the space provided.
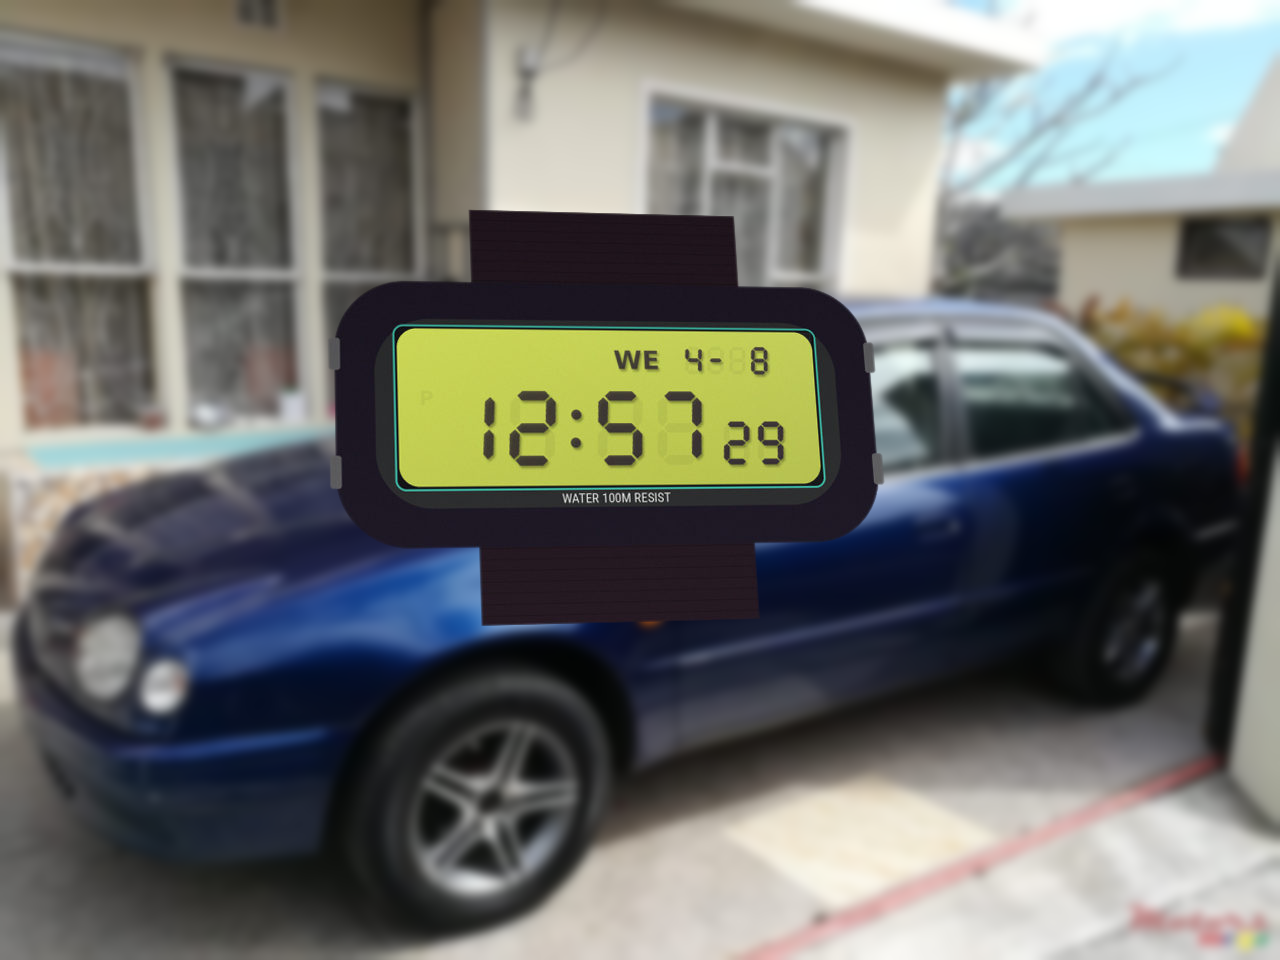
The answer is 12:57:29
